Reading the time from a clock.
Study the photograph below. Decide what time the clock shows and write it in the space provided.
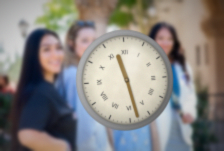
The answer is 11:28
